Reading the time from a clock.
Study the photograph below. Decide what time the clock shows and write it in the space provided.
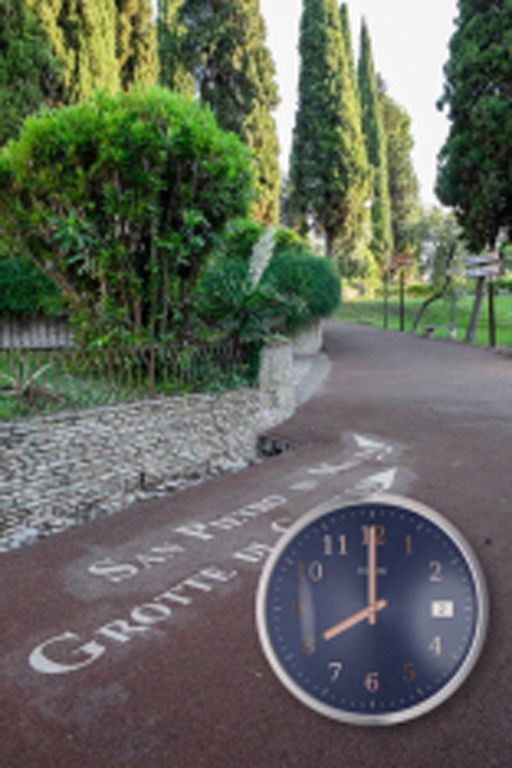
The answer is 8:00
